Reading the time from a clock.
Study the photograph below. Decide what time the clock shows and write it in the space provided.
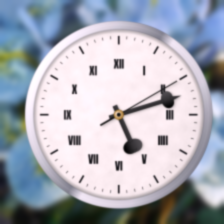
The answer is 5:12:10
